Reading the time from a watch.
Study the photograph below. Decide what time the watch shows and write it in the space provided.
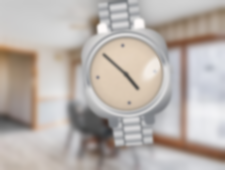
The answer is 4:53
